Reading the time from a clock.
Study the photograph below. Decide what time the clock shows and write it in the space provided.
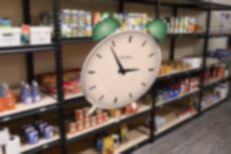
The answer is 2:54
